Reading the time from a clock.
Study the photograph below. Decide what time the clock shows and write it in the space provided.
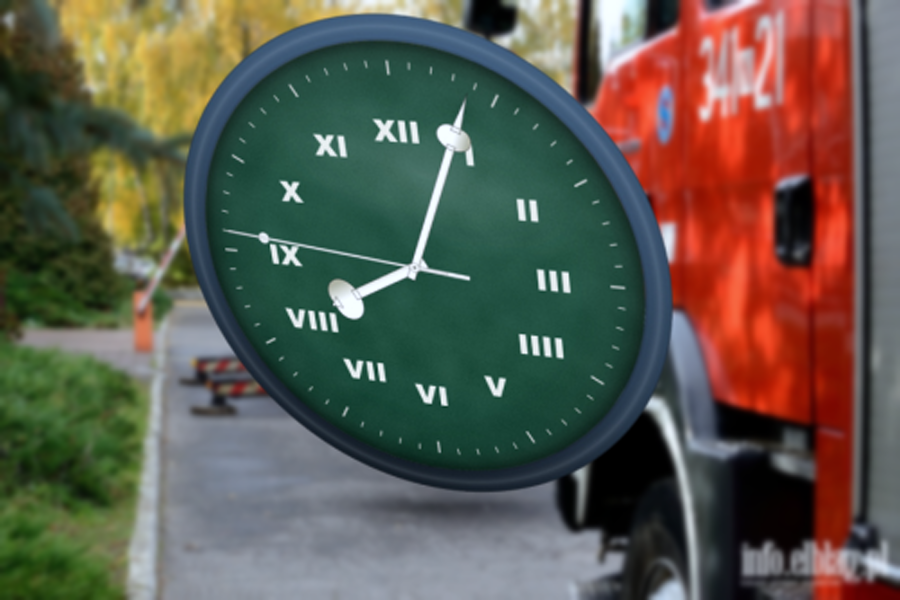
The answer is 8:03:46
